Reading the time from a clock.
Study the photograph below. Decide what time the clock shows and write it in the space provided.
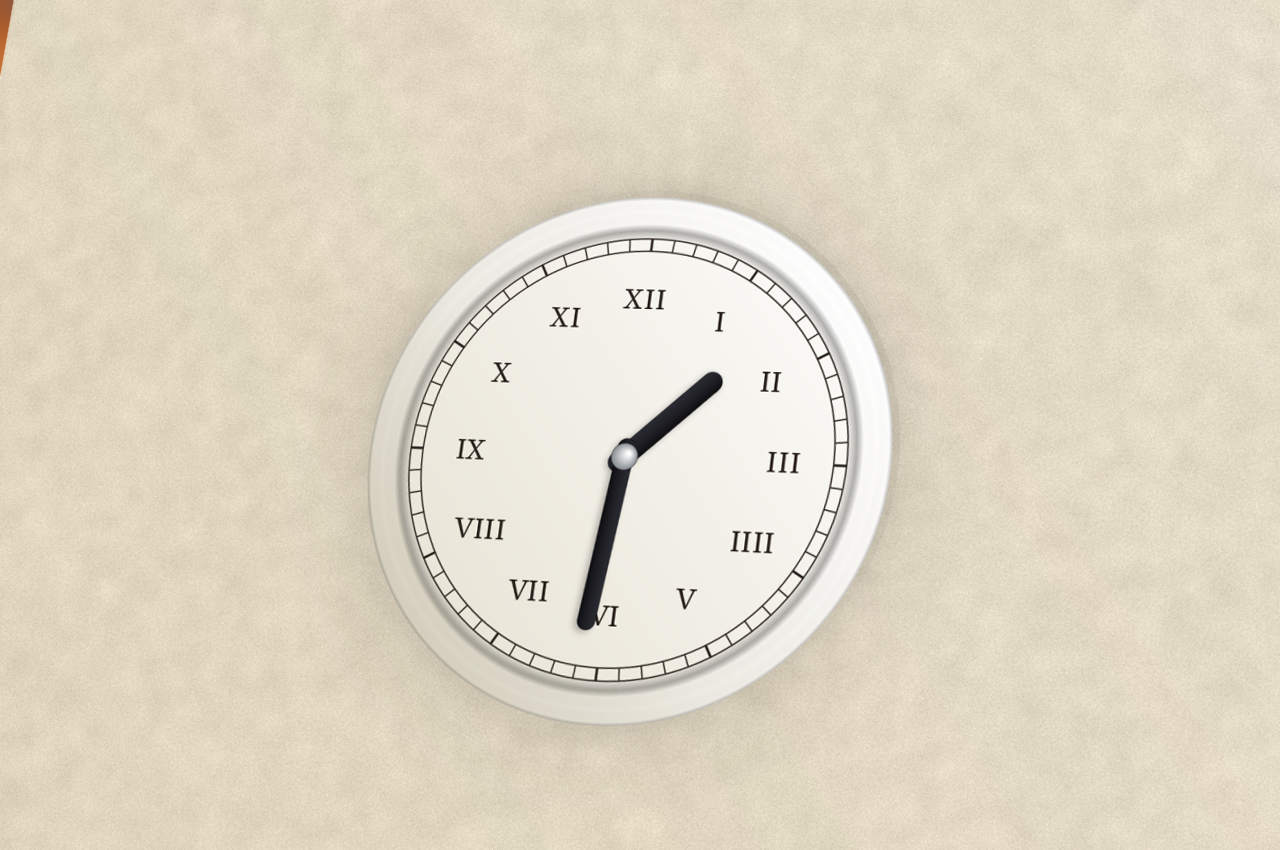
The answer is 1:31
